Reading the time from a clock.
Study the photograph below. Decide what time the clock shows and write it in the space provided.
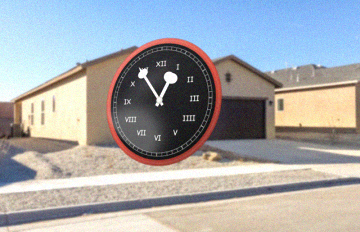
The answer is 12:54
